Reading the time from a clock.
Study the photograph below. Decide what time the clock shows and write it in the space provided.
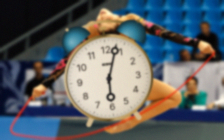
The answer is 6:03
